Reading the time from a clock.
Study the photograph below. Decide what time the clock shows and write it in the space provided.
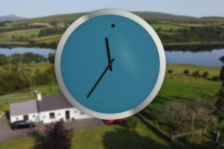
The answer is 11:35
